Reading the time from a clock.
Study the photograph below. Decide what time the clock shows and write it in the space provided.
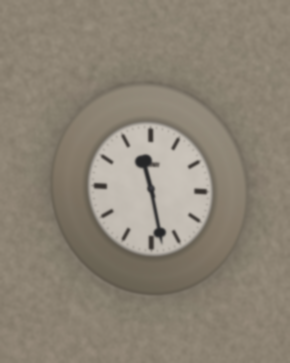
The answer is 11:28
